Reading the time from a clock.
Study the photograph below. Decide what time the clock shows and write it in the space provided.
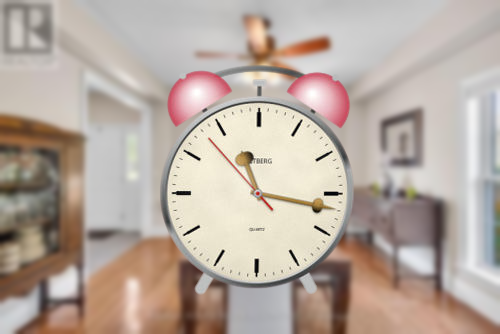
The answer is 11:16:53
